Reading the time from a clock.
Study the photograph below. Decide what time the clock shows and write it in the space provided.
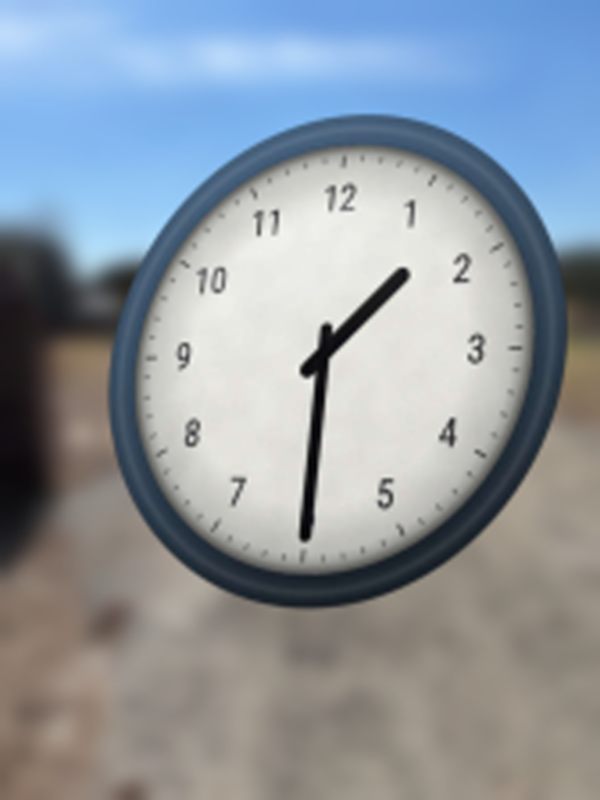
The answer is 1:30
